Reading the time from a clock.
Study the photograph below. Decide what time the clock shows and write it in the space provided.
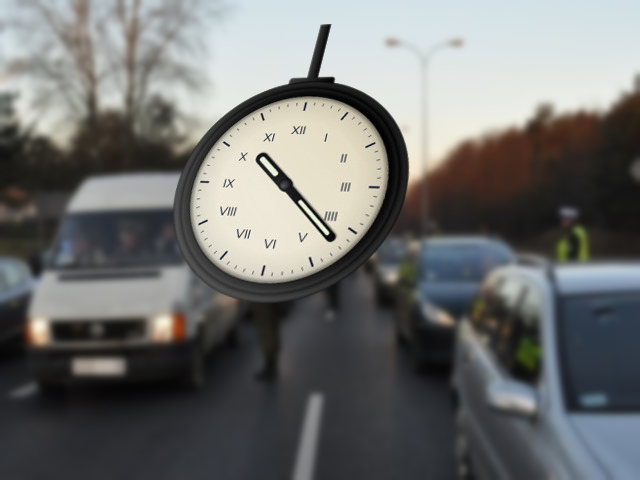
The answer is 10:22
